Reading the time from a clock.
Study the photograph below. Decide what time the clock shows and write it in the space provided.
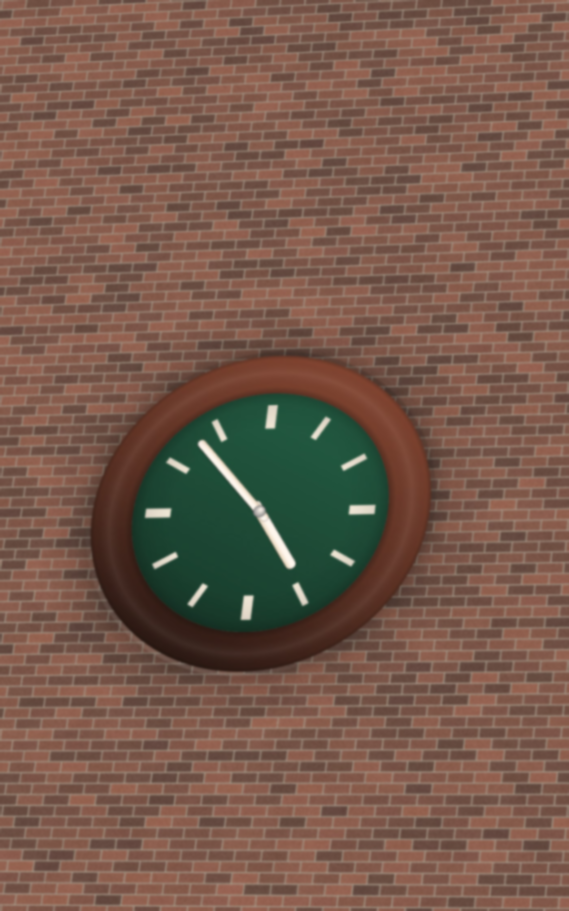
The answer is 4:53
